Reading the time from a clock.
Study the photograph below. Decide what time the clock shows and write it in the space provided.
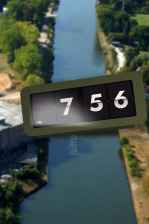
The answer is 7:56
